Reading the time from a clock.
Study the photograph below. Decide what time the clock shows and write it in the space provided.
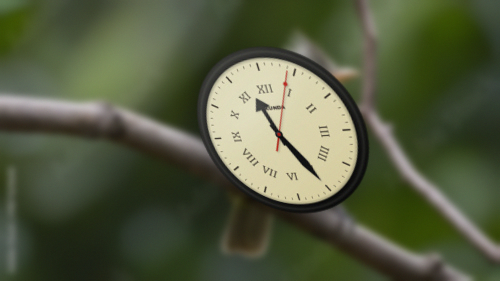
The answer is 11:25:04
